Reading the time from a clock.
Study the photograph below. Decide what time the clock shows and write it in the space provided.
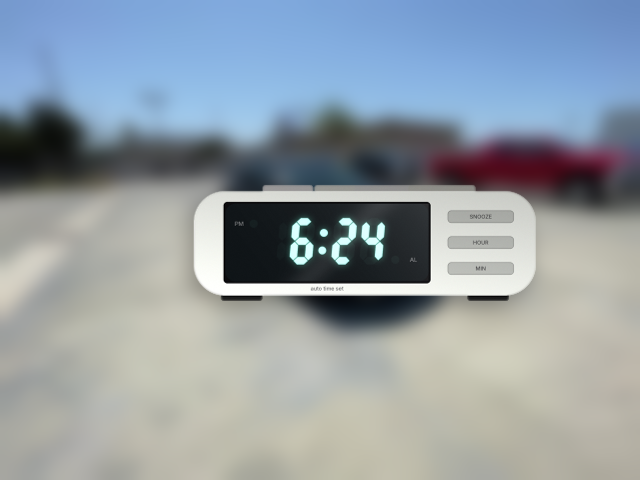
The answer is 6:24
